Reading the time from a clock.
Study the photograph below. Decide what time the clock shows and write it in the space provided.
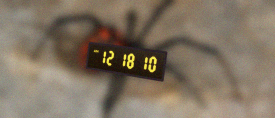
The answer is 12:18:10
